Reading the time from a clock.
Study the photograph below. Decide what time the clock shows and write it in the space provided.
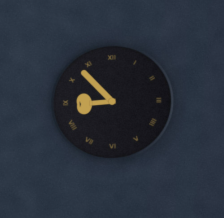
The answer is 8:53
